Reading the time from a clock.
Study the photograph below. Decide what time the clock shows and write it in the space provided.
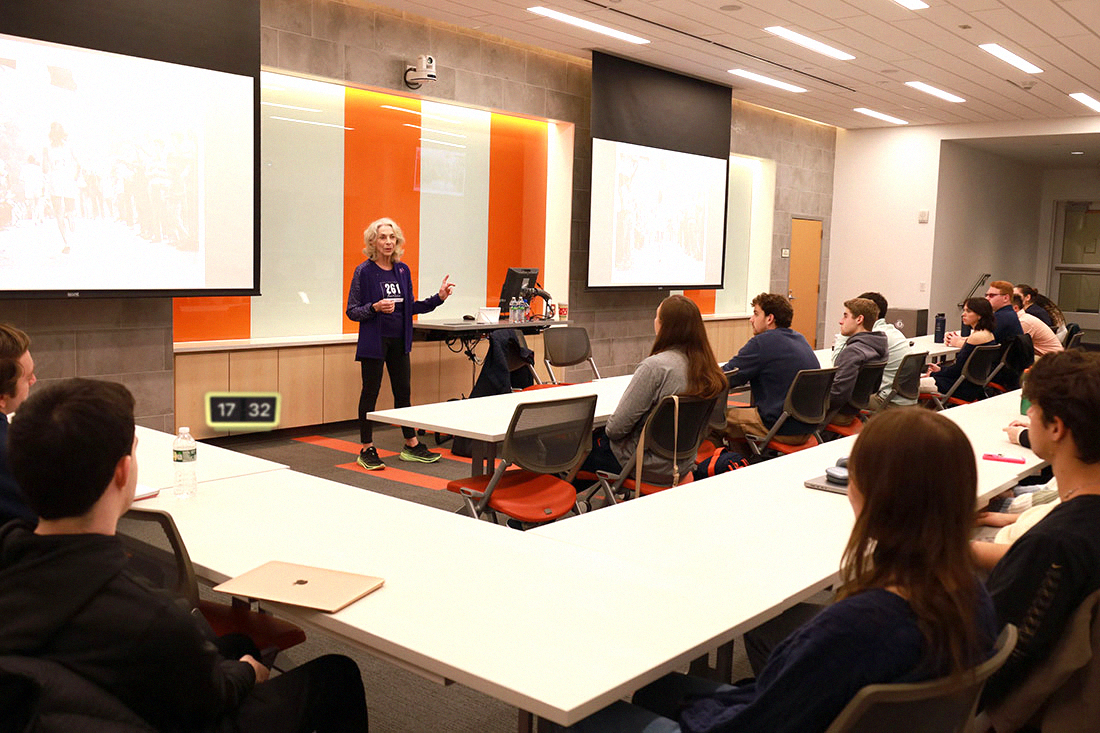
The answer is 17:32
